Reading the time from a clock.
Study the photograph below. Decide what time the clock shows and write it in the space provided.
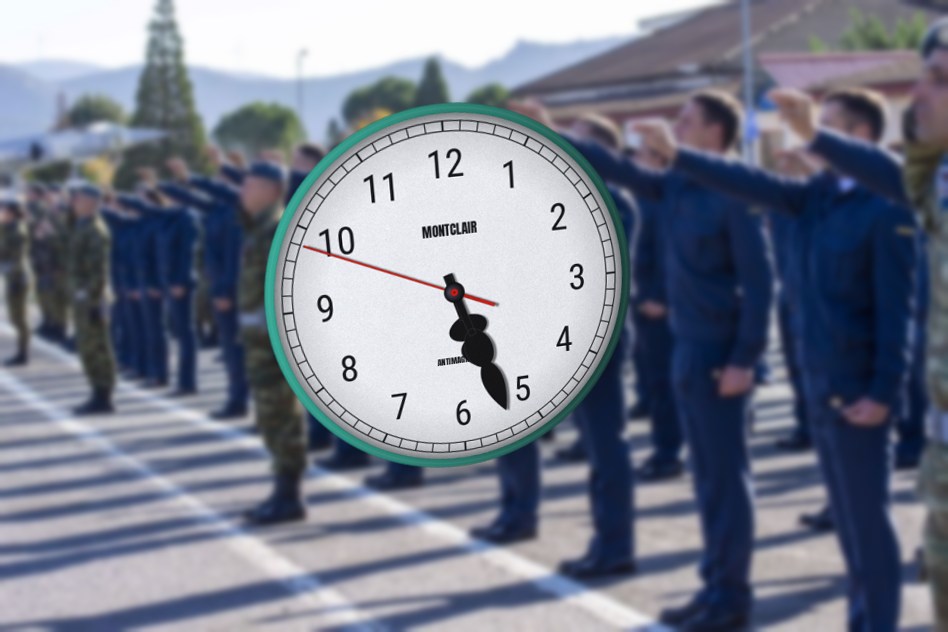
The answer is 5:26:49
